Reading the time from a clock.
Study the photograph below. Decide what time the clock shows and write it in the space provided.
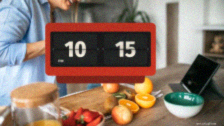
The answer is 10:15
